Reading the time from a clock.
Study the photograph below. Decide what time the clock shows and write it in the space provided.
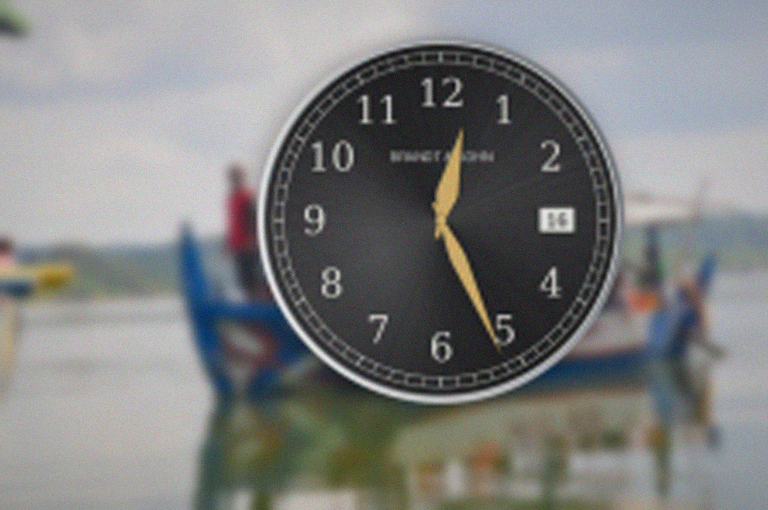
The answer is 12:26
